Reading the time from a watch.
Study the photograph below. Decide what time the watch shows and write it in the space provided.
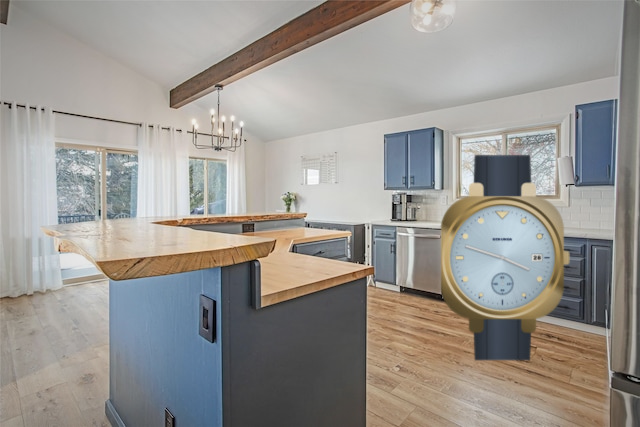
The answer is 3:48
